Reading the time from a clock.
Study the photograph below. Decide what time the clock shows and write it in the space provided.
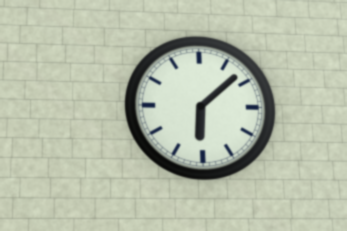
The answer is 6:08
